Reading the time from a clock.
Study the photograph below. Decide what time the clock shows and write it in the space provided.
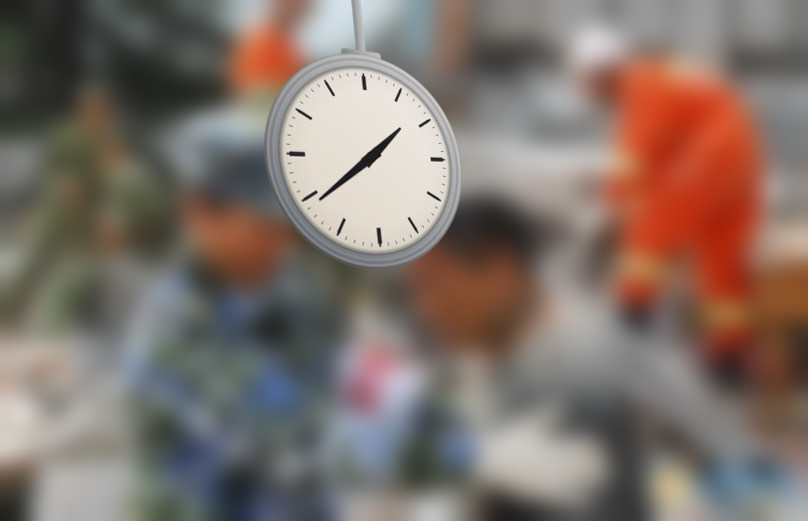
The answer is 1:39
